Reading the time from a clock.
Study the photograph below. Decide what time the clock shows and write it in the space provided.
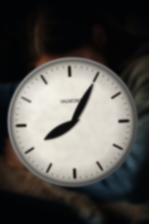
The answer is 8:05
